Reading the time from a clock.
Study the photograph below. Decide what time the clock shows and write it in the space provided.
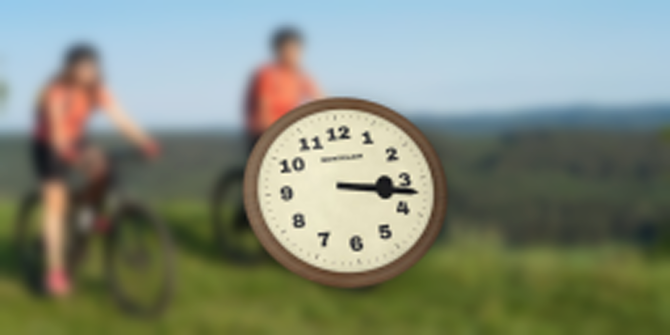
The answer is 3:17
